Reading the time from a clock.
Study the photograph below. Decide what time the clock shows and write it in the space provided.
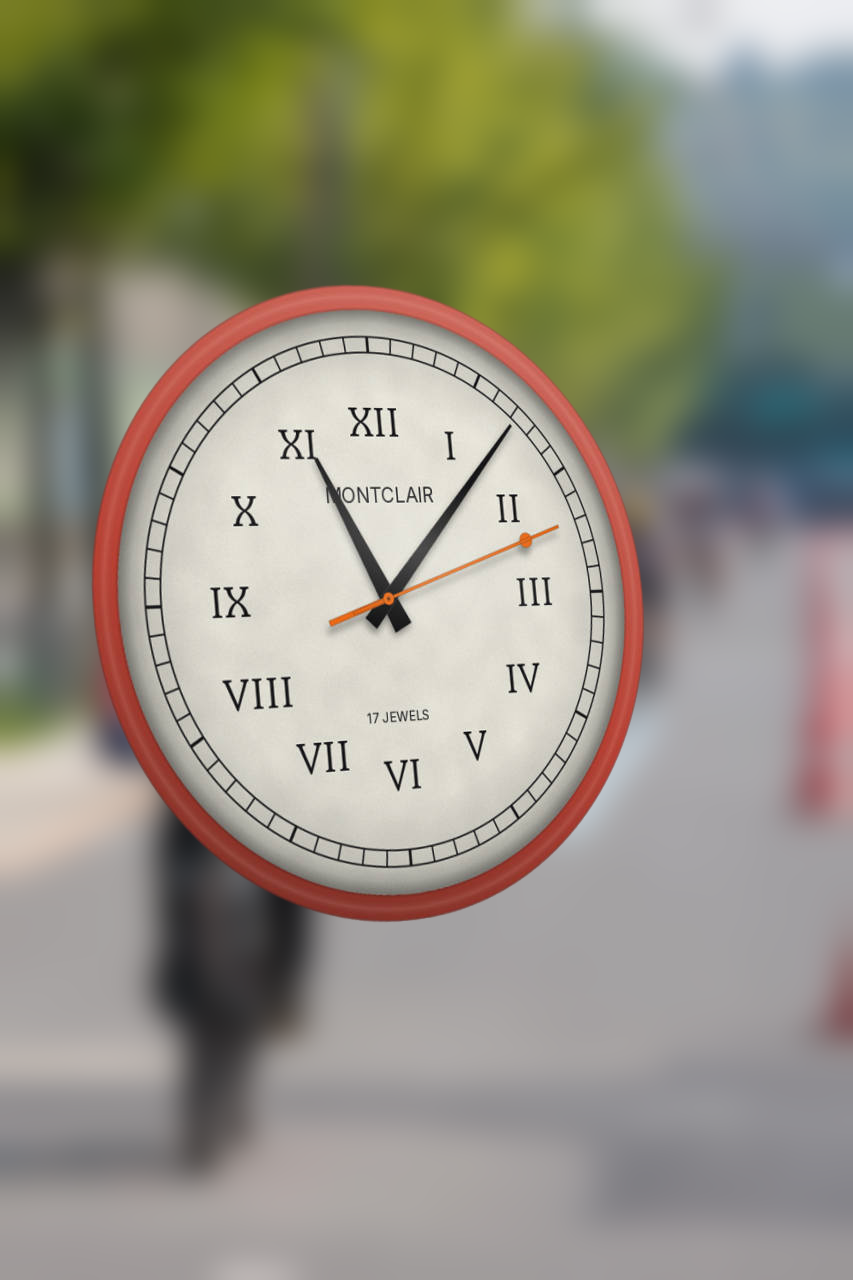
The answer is 11:07:12
